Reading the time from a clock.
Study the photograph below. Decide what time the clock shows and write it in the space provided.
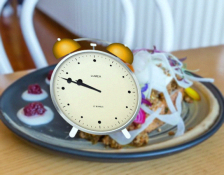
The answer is 9:48
